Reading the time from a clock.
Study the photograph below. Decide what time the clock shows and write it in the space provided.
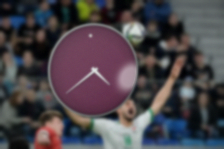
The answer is 4:40
